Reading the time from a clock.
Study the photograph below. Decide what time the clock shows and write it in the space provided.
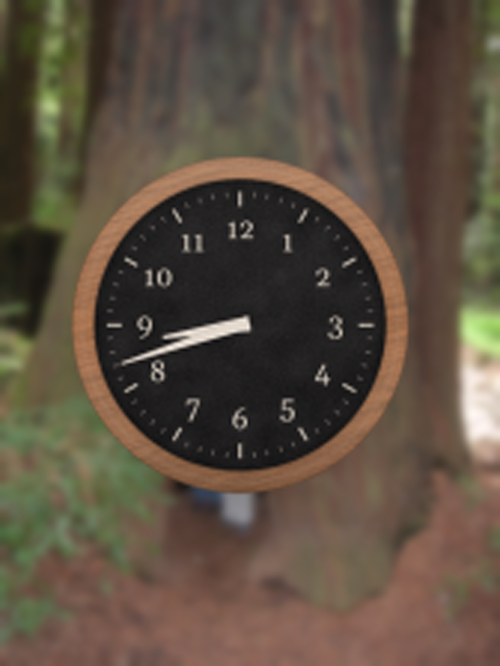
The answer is 8:42
